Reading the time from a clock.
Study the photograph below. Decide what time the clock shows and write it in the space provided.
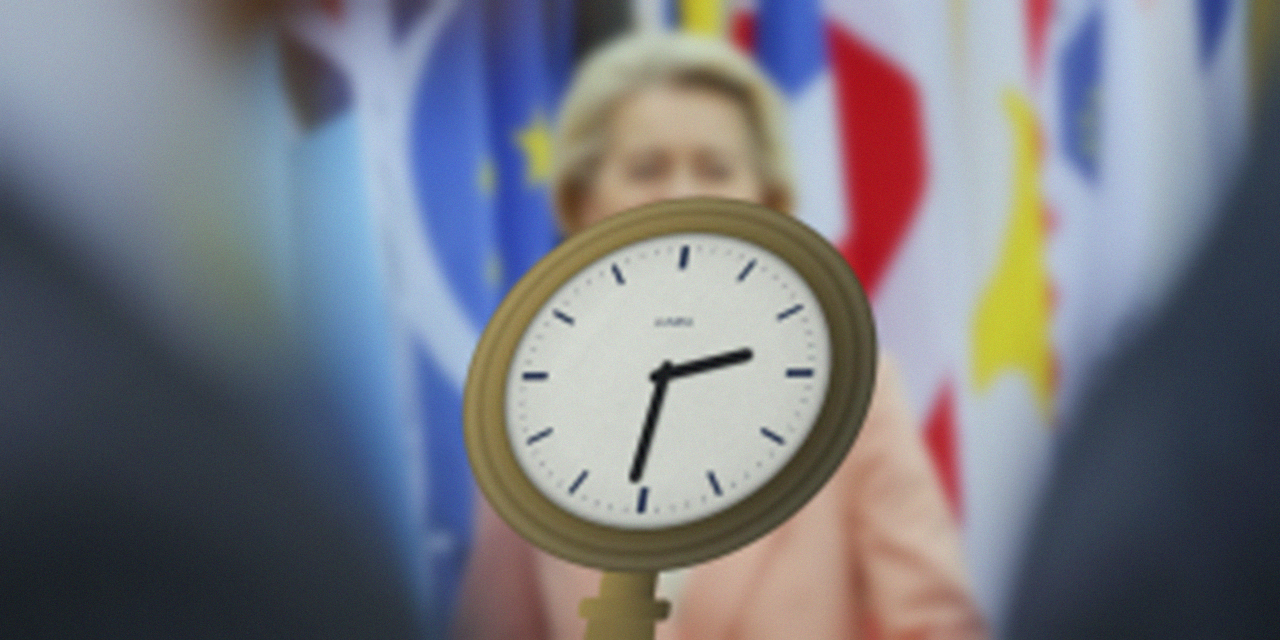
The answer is 2:31
